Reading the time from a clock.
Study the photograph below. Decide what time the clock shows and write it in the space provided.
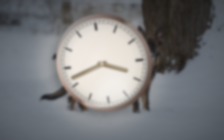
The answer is 3:42
